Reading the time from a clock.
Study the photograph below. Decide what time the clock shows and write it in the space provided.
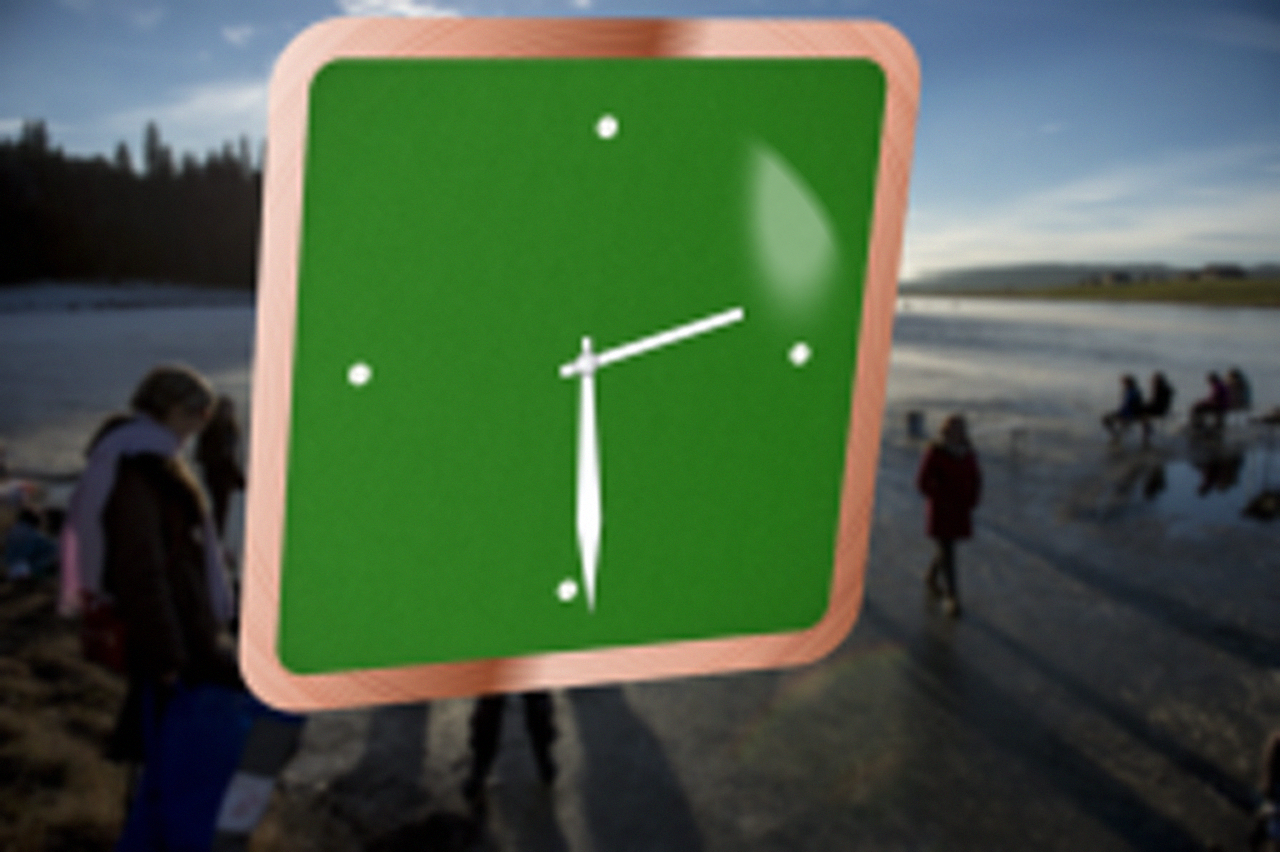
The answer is 2:29
